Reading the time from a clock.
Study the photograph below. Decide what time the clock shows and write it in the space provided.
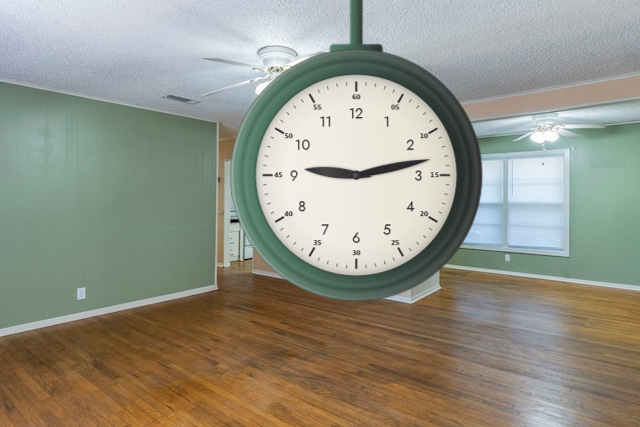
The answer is 9:13
